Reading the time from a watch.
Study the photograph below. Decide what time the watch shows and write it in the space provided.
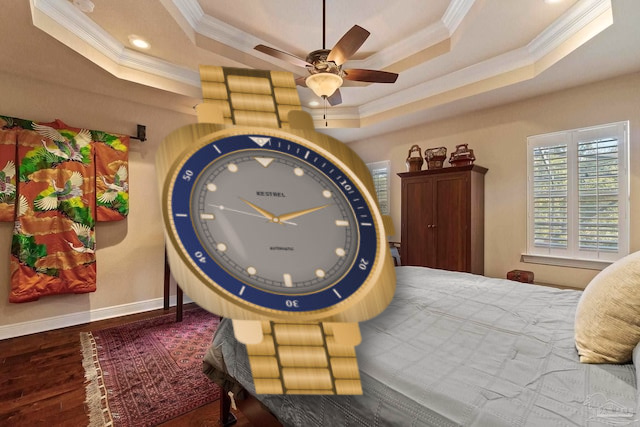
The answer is 10:11:47
